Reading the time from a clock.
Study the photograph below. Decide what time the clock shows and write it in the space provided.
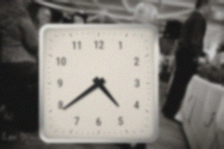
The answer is 4:39
